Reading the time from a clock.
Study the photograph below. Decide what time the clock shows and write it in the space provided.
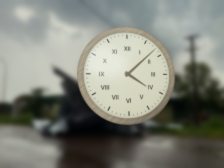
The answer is 4:08
